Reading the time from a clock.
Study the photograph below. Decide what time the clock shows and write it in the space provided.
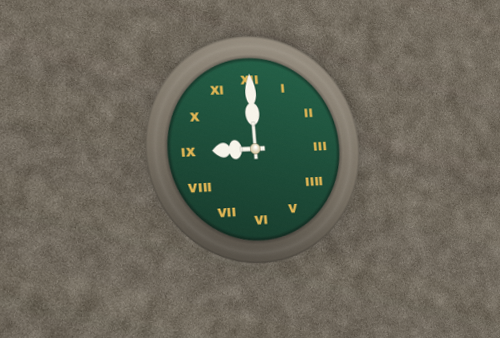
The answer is 9:00
